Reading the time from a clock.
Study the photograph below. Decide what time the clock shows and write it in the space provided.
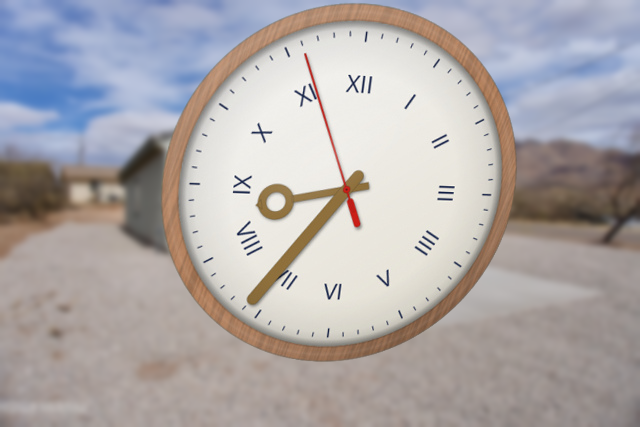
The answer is 8:35:56
